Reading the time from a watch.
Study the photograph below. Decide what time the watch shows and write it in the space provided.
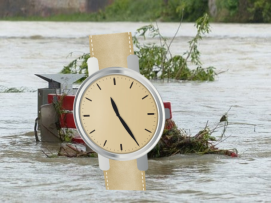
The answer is 11:25
